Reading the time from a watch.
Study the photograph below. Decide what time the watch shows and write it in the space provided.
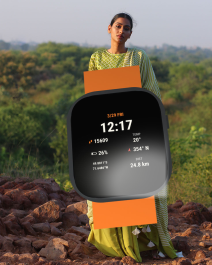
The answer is 12:17
